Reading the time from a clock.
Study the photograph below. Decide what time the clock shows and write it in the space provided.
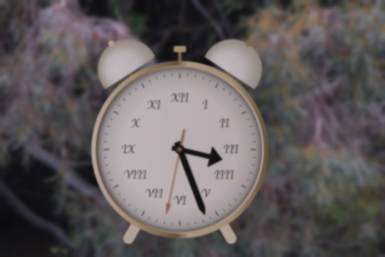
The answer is 3:26:32
